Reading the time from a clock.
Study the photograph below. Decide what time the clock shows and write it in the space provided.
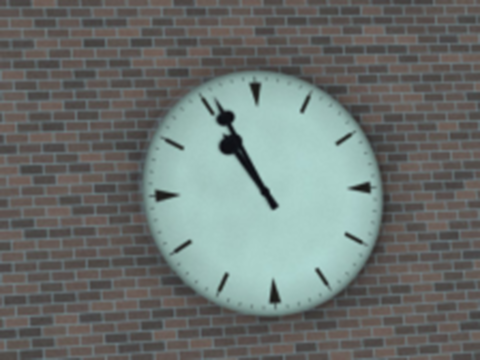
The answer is 10:56
